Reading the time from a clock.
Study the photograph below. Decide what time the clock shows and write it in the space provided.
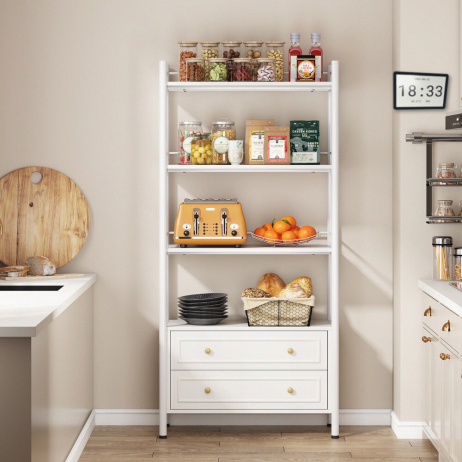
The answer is 18:33
